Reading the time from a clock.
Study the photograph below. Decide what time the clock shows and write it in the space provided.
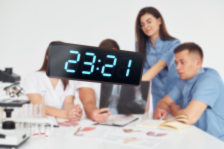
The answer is 23:21
